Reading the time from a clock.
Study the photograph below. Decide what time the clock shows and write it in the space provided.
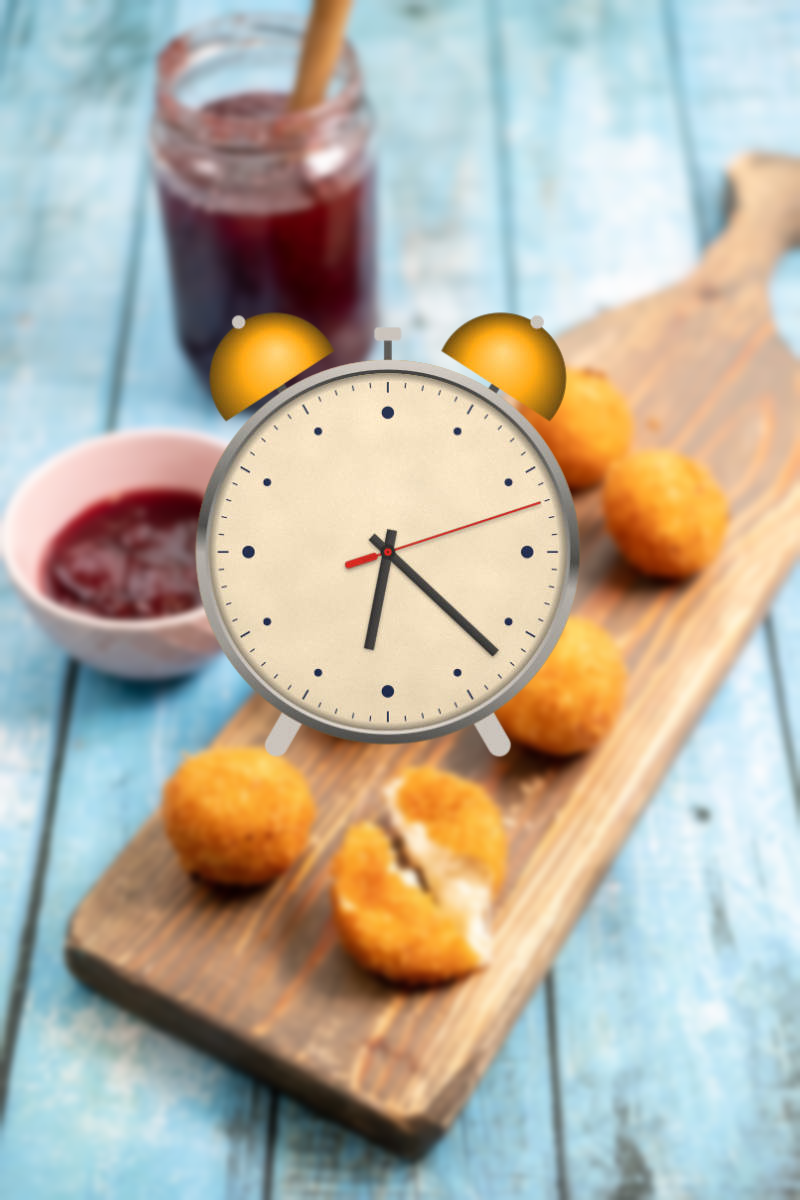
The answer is 6:22:12
